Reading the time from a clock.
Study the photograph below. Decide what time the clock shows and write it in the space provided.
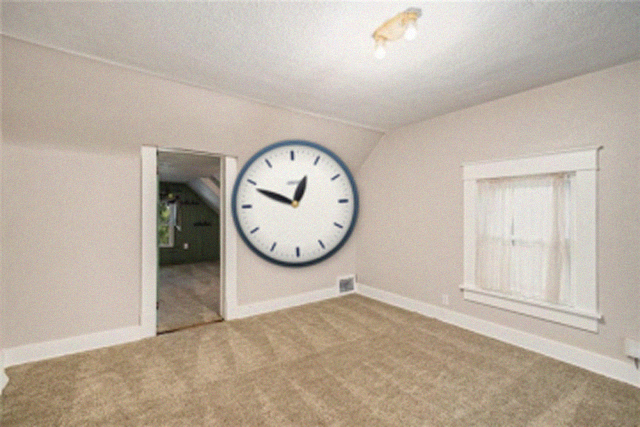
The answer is 12:49
